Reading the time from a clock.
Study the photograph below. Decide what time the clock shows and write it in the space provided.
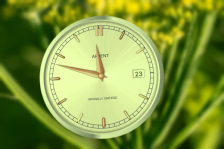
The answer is 11:48
